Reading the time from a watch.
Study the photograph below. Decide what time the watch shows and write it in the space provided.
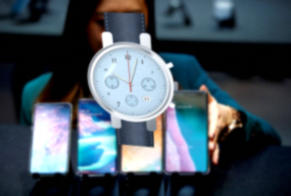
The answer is 10:03
